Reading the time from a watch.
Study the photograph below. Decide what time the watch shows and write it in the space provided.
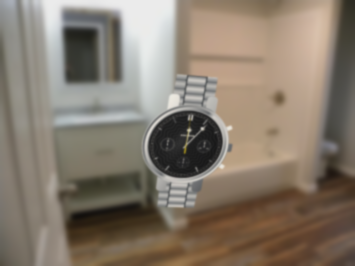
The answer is 12:06
